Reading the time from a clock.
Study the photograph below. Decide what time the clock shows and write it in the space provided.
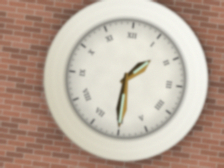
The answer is 1:30
